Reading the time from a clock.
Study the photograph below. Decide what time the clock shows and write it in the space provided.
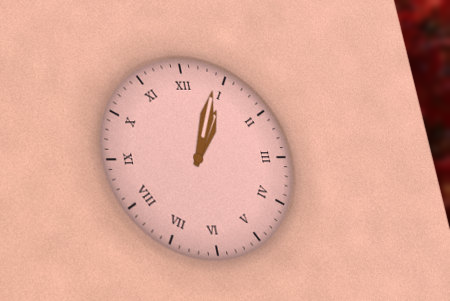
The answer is 1:04
